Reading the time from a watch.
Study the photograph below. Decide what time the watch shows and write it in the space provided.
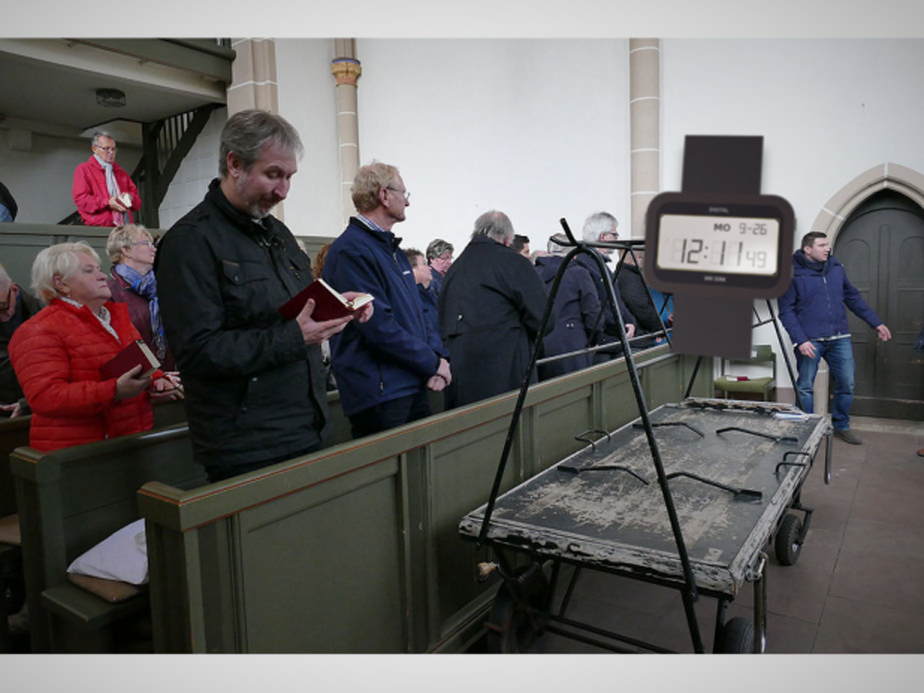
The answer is 12:11:49
